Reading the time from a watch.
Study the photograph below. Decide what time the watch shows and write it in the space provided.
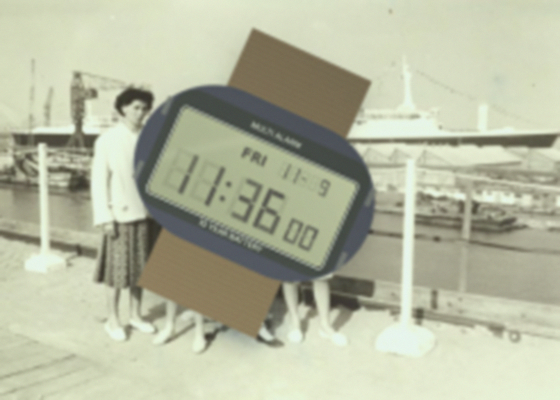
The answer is 11:36:00
